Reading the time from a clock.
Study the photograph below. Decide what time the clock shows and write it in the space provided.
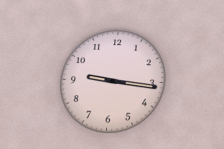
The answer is 9:16
